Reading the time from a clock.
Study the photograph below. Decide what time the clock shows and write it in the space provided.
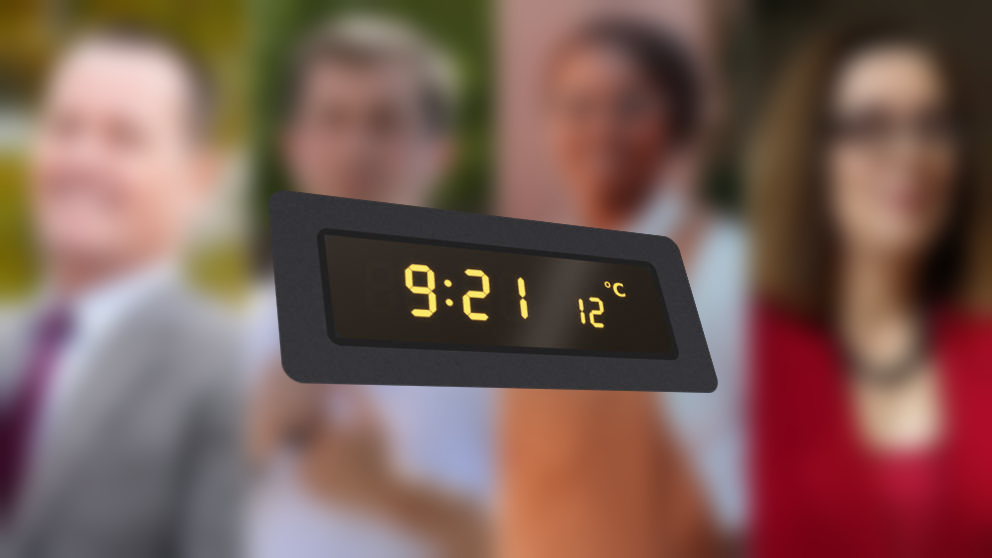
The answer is 9:21
